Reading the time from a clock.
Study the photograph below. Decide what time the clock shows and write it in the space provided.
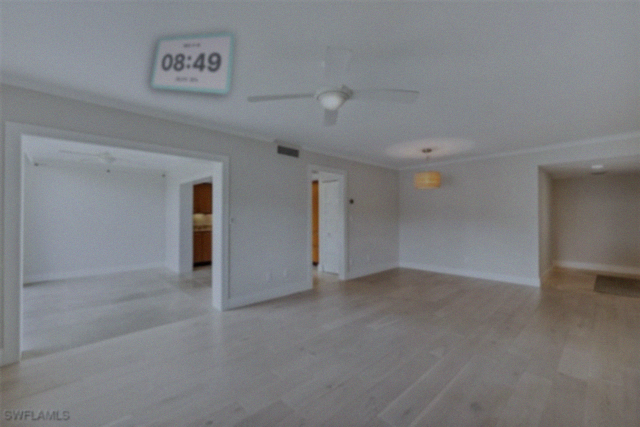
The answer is 8:49
